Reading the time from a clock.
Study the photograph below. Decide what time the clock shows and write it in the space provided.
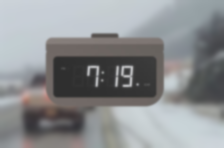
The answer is 7:19
